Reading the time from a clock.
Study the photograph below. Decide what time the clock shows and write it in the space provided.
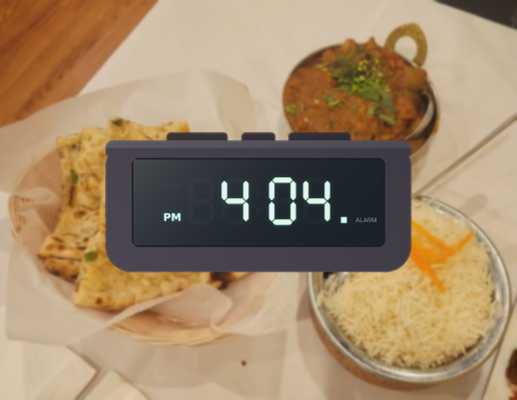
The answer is 4:04
